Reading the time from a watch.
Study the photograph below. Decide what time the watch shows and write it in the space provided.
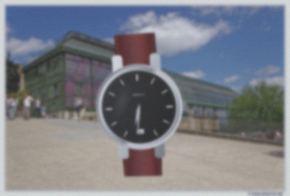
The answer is 6:31
